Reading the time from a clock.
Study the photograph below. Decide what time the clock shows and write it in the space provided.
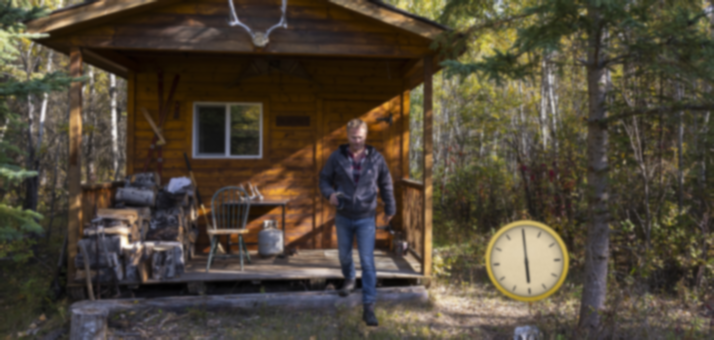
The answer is 6:00
